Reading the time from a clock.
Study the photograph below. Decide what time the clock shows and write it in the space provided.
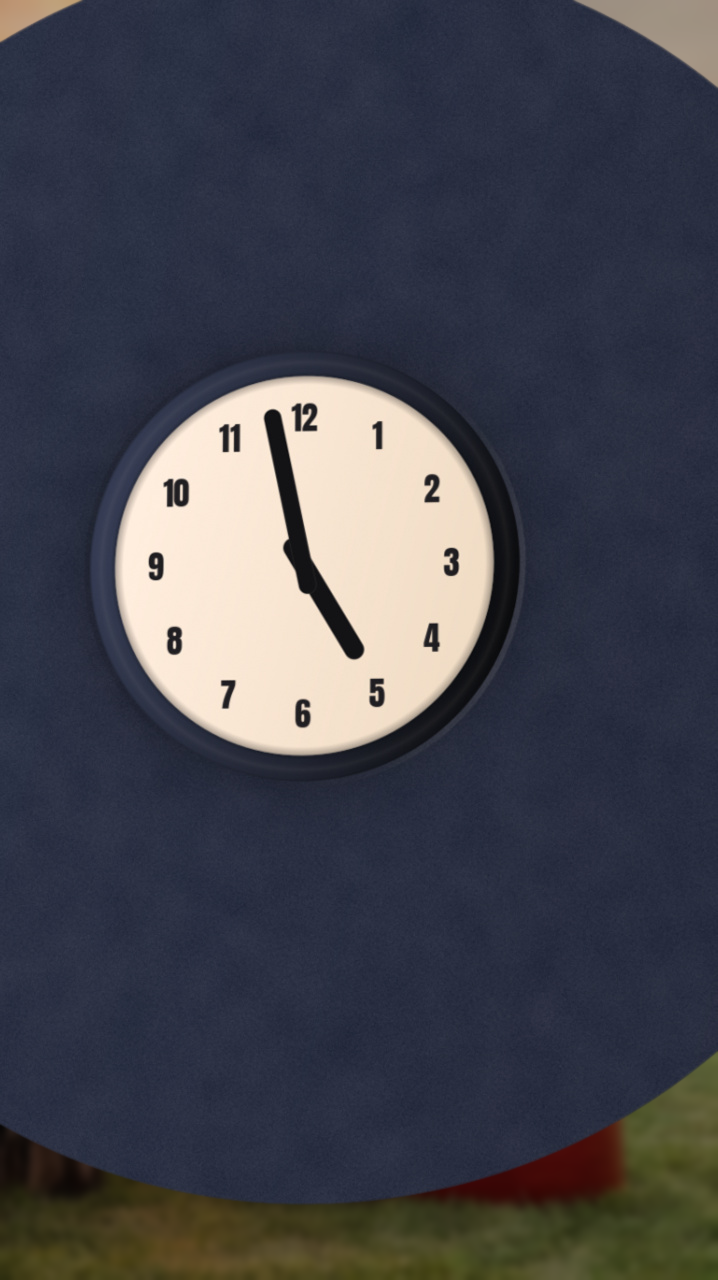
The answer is 4:58
